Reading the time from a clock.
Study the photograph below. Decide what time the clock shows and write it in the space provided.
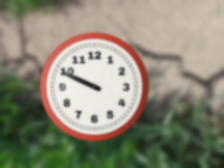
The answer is 9:49
